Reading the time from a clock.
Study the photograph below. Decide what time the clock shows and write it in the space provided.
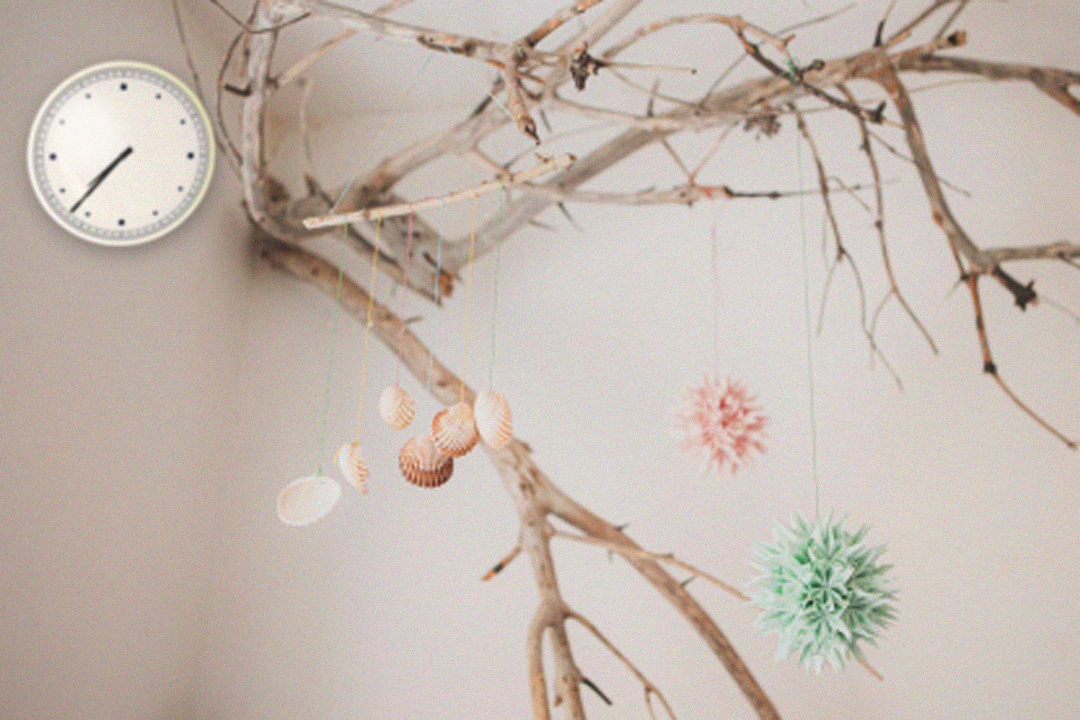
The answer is 7:37
